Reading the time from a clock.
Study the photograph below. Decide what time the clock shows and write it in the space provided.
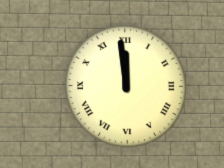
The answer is 11:59
